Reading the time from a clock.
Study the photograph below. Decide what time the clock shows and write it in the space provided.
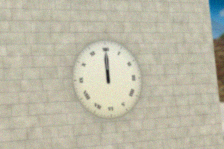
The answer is 12:00
